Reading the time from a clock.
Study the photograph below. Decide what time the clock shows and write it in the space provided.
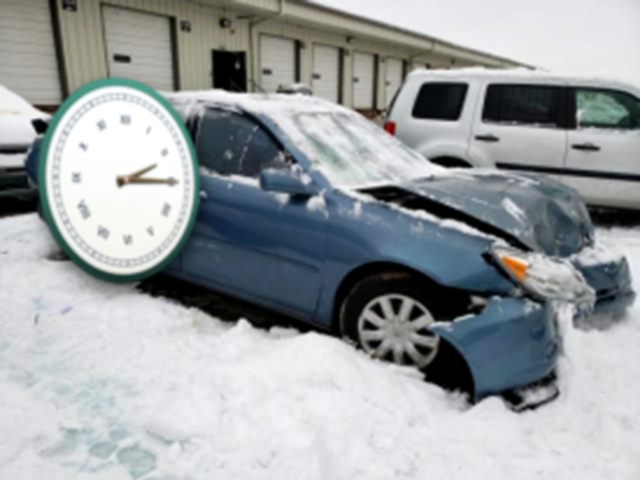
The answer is 2:15
